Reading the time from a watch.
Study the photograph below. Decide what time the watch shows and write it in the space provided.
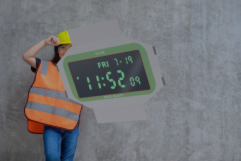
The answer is 11:52
